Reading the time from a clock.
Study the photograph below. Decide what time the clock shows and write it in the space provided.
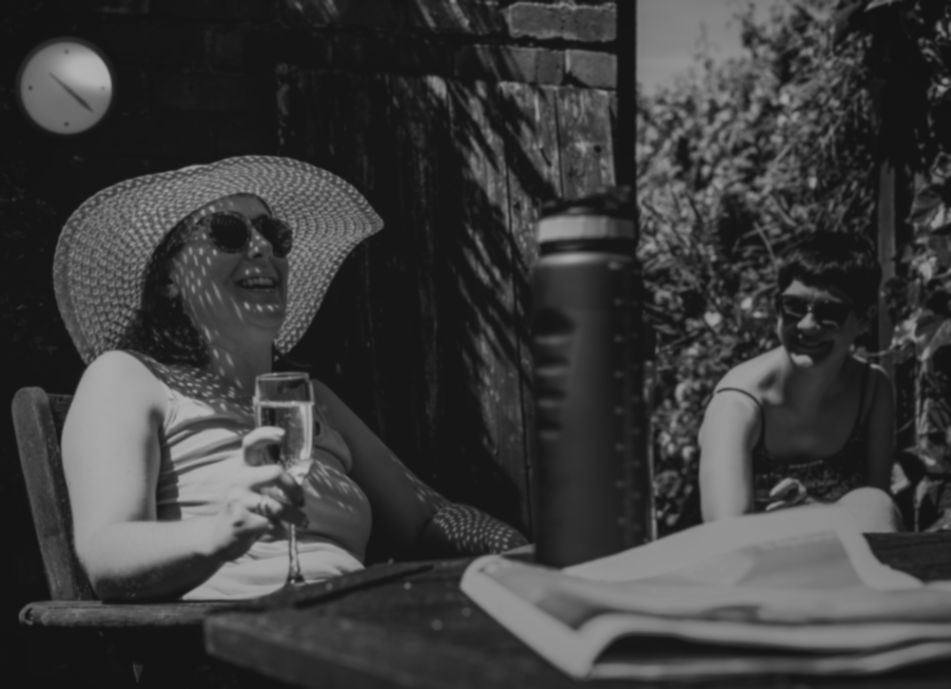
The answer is 10:22
